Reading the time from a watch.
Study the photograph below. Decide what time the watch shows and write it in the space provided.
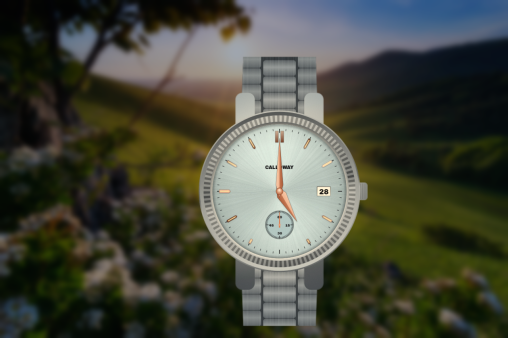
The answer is 5:00
